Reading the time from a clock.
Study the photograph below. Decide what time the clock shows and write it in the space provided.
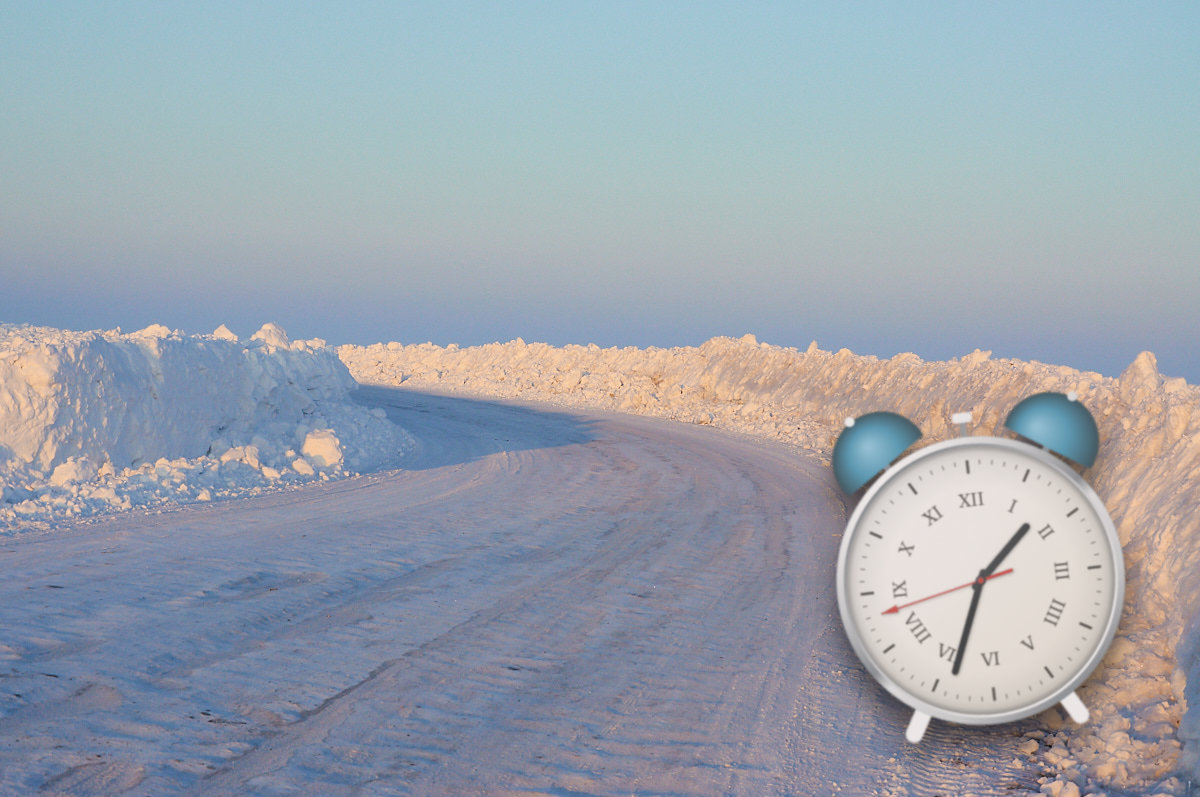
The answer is 1:33:43
